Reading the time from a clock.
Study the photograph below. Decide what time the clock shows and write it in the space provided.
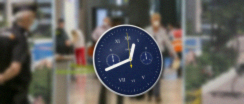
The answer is 12:42
